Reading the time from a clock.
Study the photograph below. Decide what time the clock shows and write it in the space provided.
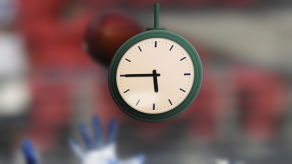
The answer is 5:45
